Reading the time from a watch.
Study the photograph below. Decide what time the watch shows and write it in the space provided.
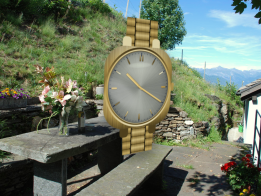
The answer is 10:20
